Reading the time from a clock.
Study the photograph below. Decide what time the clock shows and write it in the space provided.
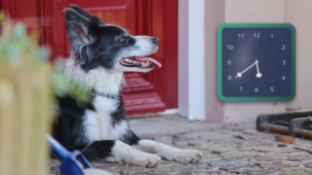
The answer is 5:39
